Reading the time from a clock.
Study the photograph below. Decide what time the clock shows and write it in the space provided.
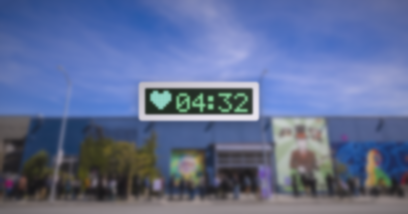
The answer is 4:32
